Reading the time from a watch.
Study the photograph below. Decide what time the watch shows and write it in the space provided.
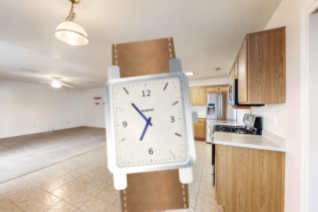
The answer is 6:54
